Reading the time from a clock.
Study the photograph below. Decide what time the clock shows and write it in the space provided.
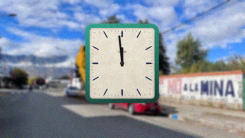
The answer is 11:59
